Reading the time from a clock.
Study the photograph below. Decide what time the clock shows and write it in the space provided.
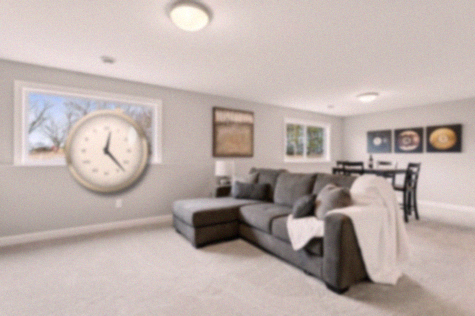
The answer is 12:23
